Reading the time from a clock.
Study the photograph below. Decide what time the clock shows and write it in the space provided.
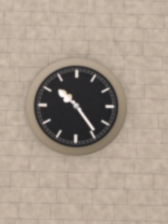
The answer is 10:24
